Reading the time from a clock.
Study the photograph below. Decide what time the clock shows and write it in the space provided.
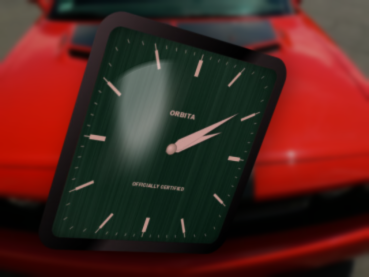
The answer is 2:09
